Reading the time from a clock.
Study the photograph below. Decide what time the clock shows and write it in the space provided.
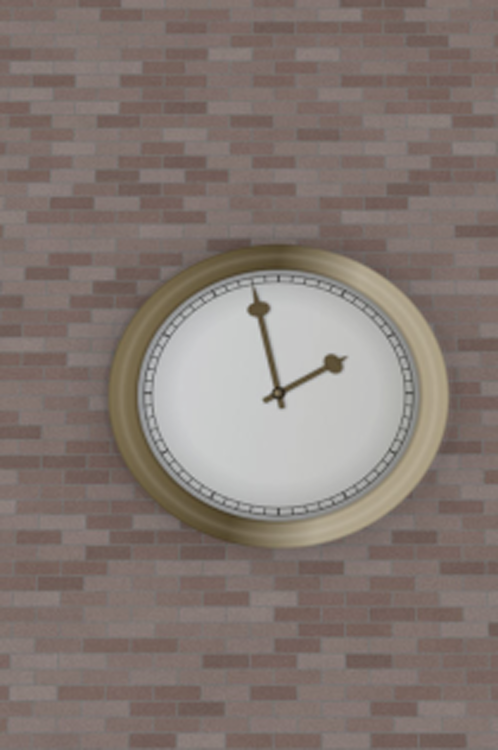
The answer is 1:58
